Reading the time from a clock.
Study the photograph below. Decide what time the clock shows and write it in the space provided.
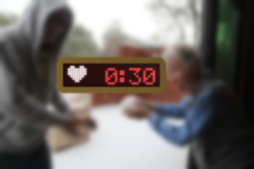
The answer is 0:30
